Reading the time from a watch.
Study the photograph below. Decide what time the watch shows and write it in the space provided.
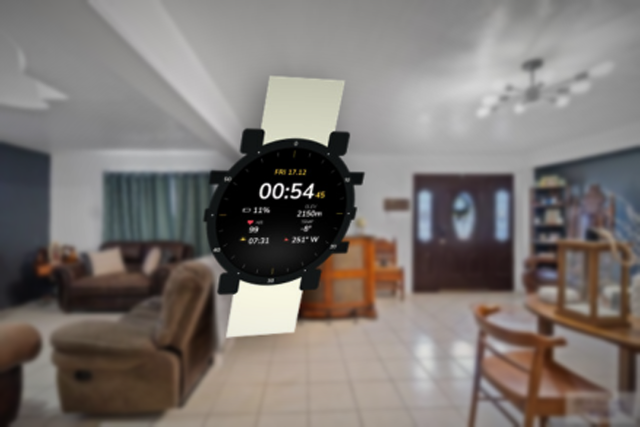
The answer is 0:54
